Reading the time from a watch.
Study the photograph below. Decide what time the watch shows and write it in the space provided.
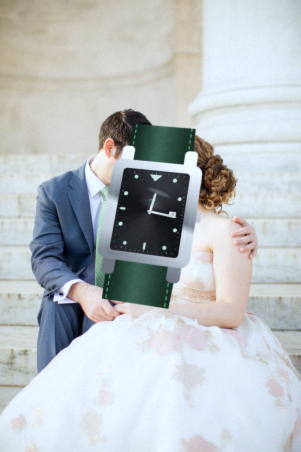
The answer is 12:16
